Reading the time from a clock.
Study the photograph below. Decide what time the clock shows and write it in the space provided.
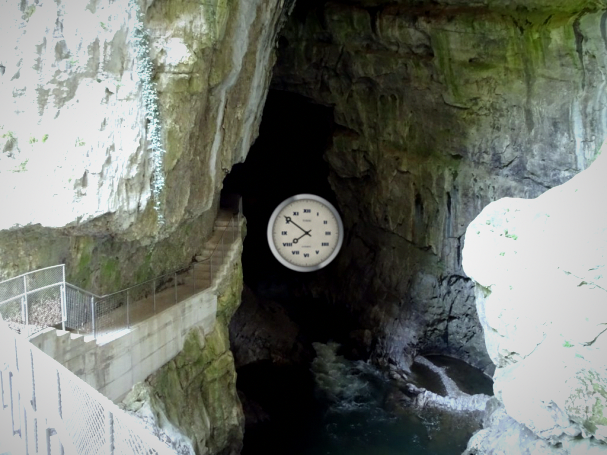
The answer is 7:51
